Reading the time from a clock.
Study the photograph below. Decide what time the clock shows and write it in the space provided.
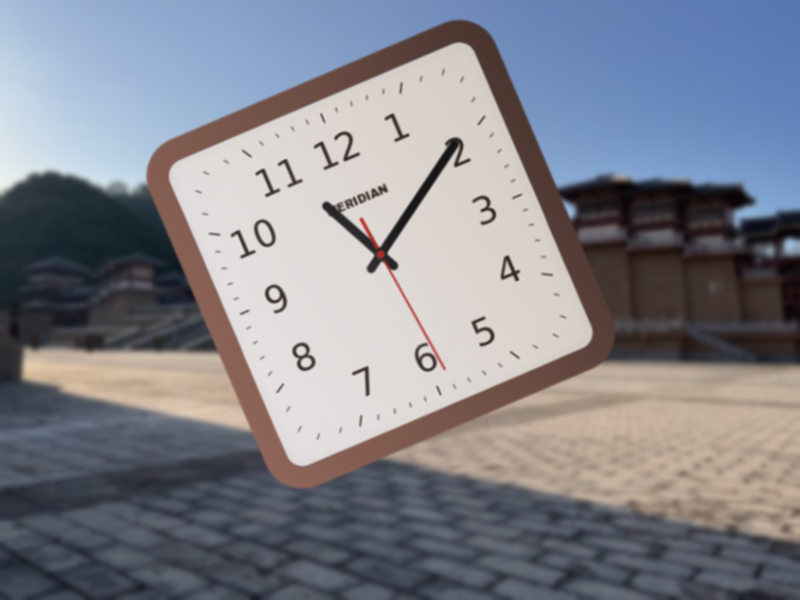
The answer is 11:09:29
